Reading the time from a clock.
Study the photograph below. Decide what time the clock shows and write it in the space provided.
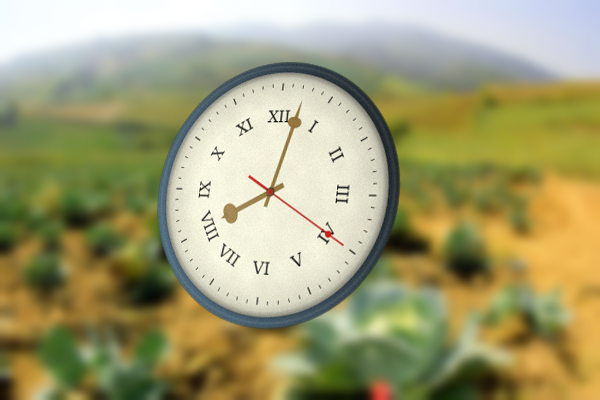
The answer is 8:02:20
